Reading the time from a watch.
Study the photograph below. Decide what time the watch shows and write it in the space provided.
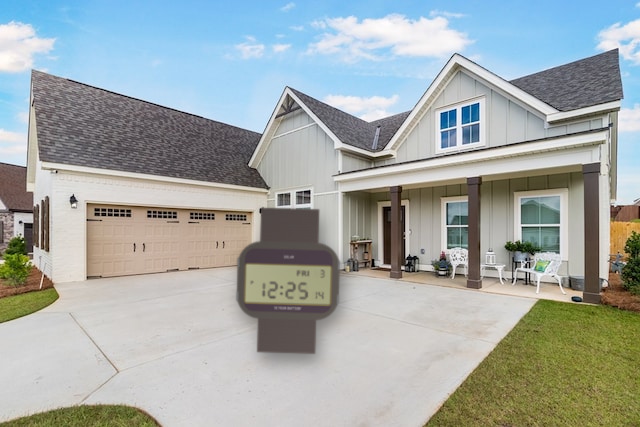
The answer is 12:25
